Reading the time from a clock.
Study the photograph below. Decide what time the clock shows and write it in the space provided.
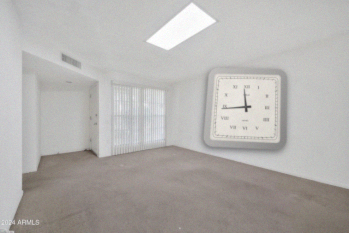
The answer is 11:44
